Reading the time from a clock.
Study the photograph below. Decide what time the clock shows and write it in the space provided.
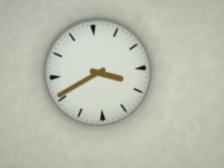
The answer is 3:41
